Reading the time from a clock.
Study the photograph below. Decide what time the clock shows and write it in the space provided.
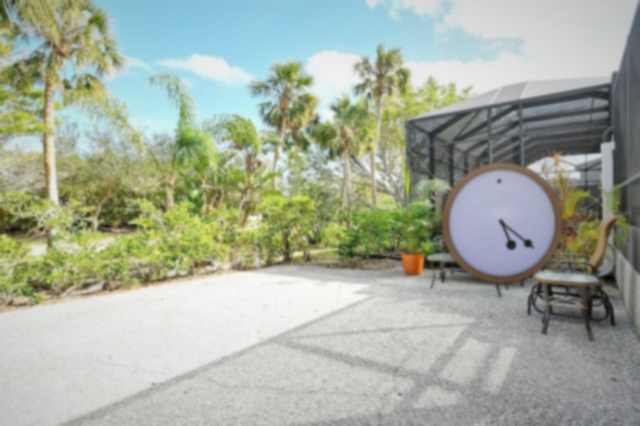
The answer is 5:22
